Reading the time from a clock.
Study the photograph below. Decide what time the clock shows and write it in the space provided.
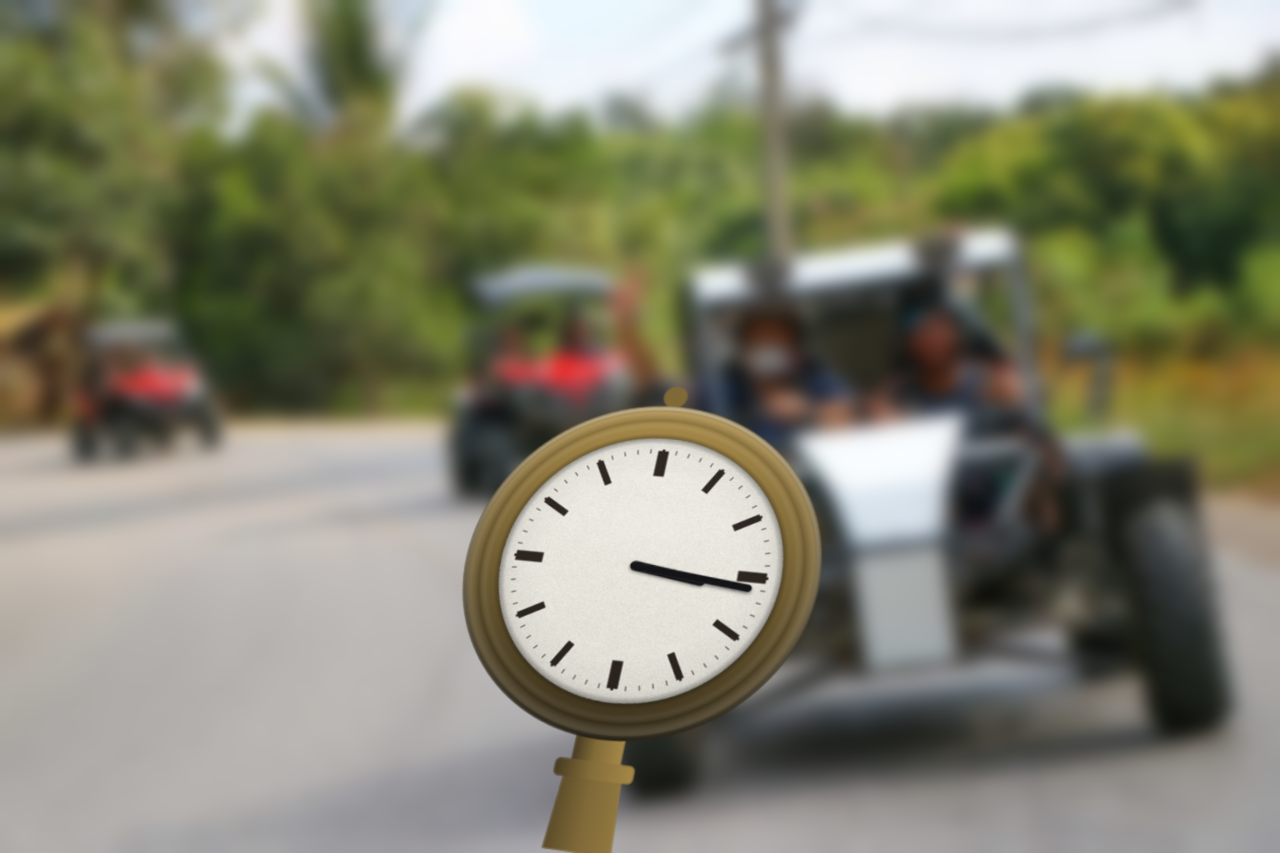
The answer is 3:16
